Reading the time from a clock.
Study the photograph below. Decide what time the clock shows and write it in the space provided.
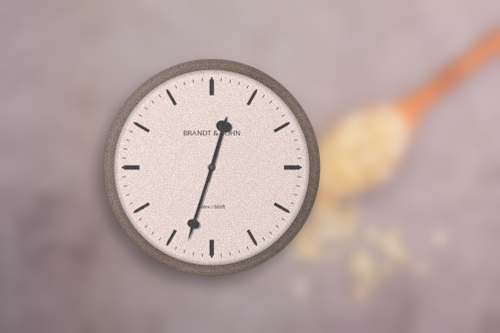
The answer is 12:33
